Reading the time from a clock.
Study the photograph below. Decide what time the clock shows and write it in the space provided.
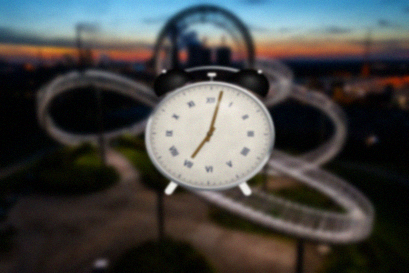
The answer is 7:02
